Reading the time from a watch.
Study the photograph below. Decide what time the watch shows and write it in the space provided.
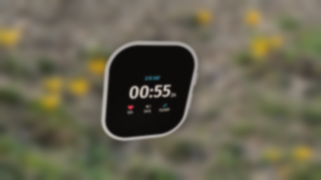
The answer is 0:55
